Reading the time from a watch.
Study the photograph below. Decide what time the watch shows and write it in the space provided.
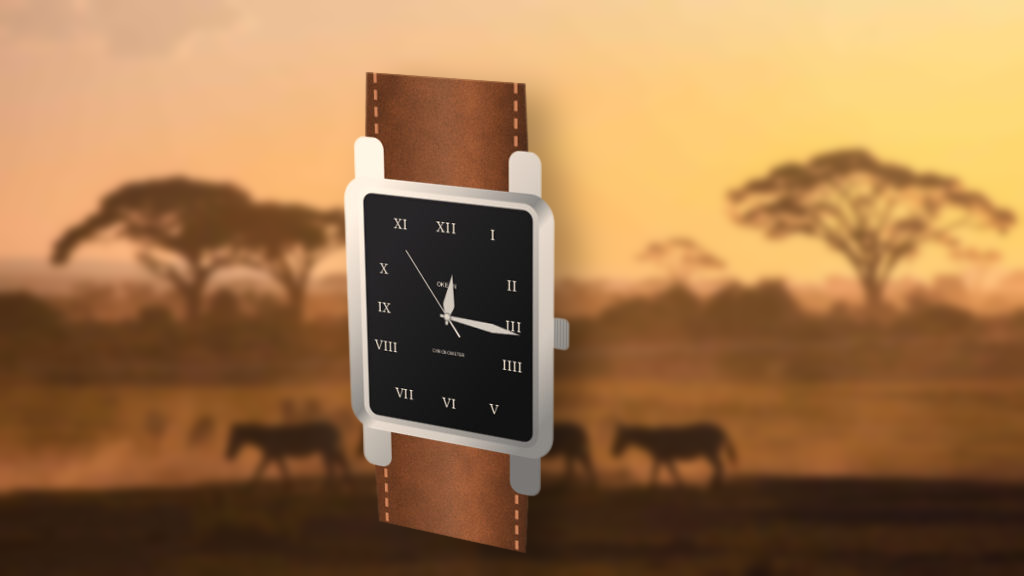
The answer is 12:15:54
